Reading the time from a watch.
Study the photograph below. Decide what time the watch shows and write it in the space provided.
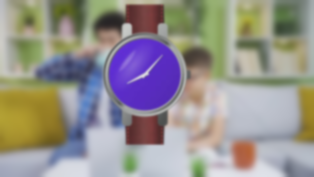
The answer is 8:07
